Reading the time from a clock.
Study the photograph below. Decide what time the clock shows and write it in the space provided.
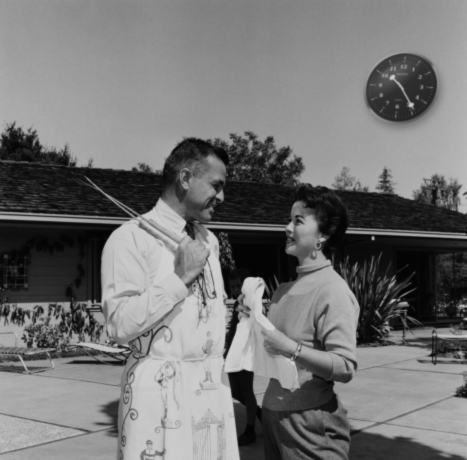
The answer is 10:24
